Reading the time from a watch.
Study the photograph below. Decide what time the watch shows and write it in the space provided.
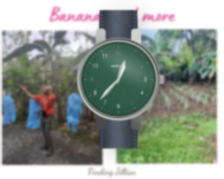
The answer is 12:37
